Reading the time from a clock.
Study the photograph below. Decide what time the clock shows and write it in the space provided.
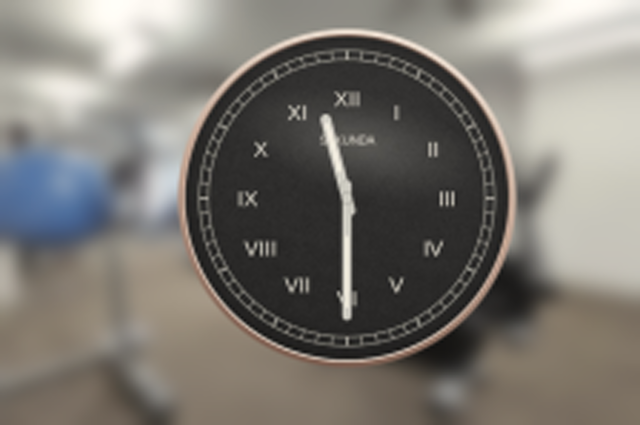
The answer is 11:30
